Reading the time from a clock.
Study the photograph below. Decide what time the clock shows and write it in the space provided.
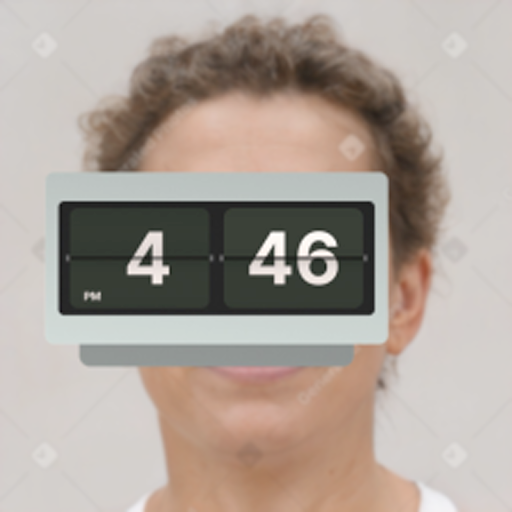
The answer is 4:46
